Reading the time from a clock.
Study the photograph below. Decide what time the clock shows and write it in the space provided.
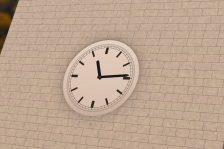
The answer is 11:14
